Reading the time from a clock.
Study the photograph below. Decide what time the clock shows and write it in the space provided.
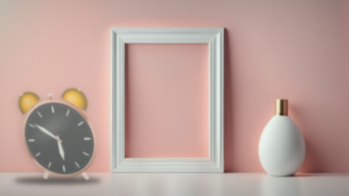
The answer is 5:51
